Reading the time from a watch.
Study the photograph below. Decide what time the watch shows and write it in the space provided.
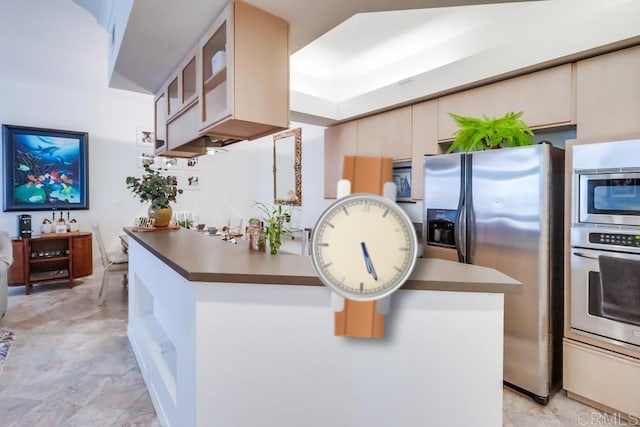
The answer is 5:26
